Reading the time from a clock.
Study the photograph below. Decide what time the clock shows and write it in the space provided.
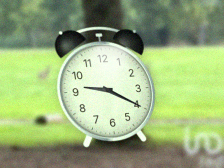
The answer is 9:20
